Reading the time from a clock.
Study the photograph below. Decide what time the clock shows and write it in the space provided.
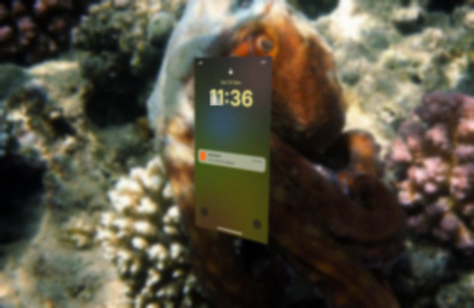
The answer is 11:36
